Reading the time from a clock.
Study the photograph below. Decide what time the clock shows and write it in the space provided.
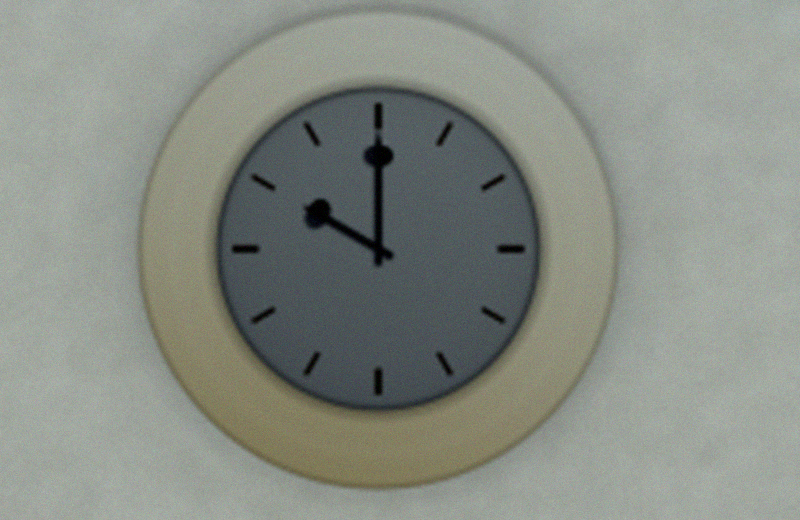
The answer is 10:00
